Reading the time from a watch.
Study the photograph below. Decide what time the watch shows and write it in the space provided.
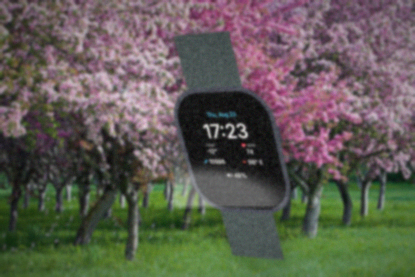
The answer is 17:23
